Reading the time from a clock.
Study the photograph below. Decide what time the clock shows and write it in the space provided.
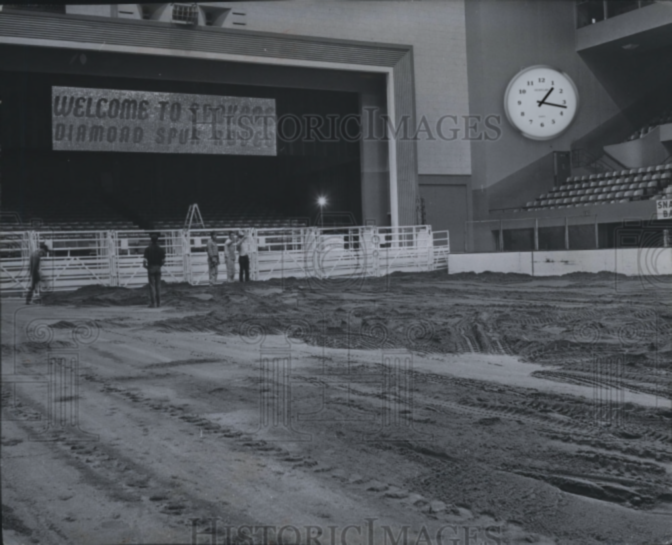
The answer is 1:17
